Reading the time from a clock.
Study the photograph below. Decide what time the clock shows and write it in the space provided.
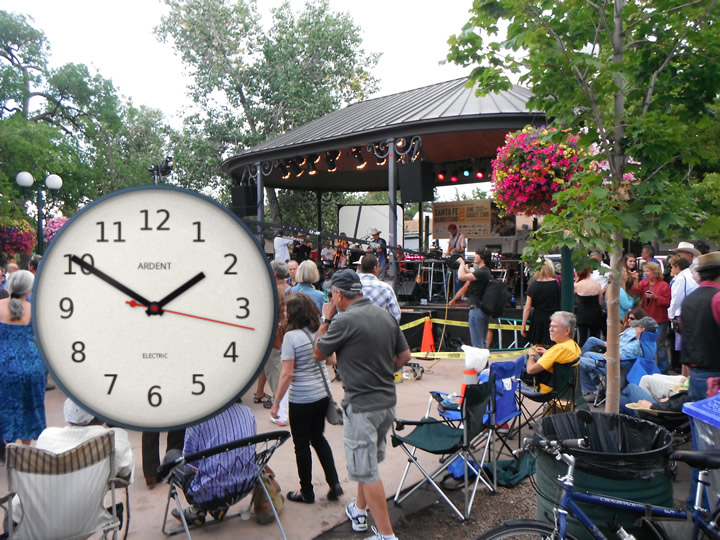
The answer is 1:50:17
